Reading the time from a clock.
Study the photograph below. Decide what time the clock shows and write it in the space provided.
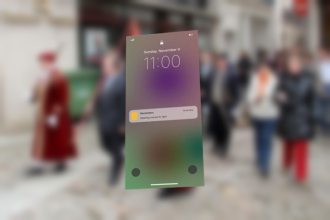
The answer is 11:00
